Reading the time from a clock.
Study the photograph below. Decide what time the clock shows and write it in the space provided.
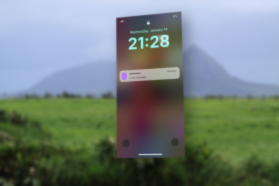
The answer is 21:28
